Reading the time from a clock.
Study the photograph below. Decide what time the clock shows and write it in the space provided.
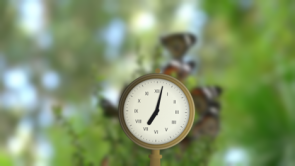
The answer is 7:02
